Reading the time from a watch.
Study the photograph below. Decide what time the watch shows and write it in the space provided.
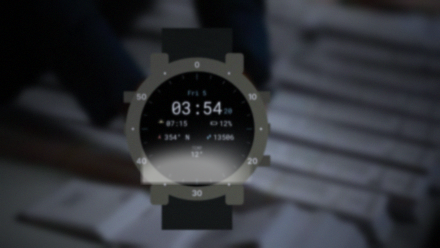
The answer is 3:54
